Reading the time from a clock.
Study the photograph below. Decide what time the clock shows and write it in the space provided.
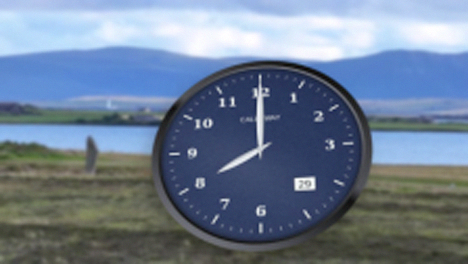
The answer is 8:00
